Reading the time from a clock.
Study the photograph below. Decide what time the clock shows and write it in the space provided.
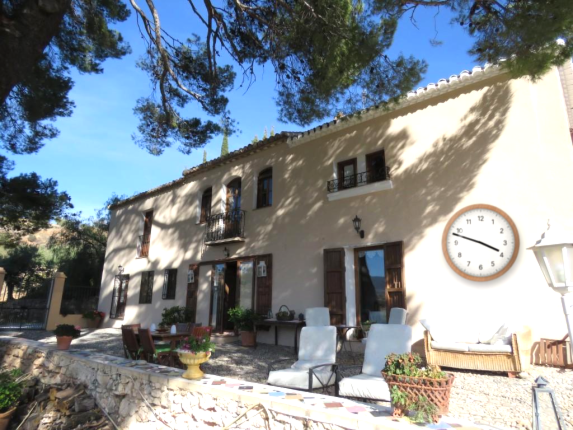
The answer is 3:48
